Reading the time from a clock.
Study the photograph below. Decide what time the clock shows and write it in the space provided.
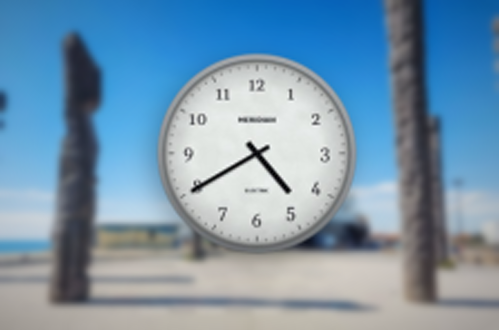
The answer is 4:40
